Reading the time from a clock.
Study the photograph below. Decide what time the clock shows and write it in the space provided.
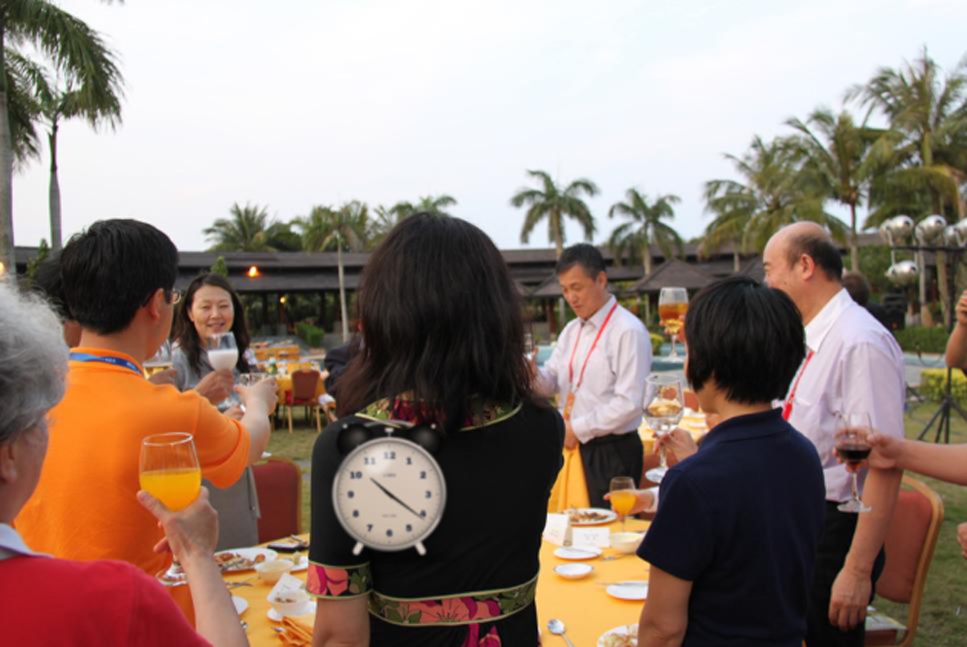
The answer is 10:21
